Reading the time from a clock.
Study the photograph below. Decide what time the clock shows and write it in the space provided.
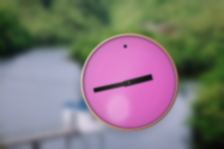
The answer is 2:44
